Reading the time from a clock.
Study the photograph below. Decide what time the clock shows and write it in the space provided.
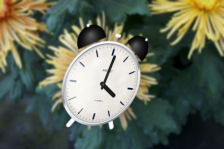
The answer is 4:01
